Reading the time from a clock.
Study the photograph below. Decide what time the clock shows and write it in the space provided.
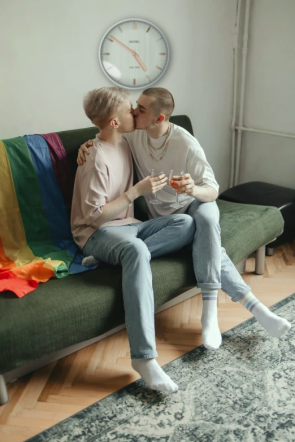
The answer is 4:51
